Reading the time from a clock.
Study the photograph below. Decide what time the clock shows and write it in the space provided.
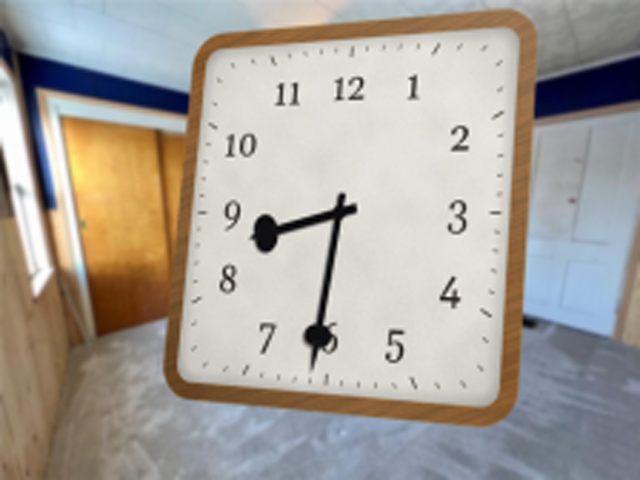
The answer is 8:31
